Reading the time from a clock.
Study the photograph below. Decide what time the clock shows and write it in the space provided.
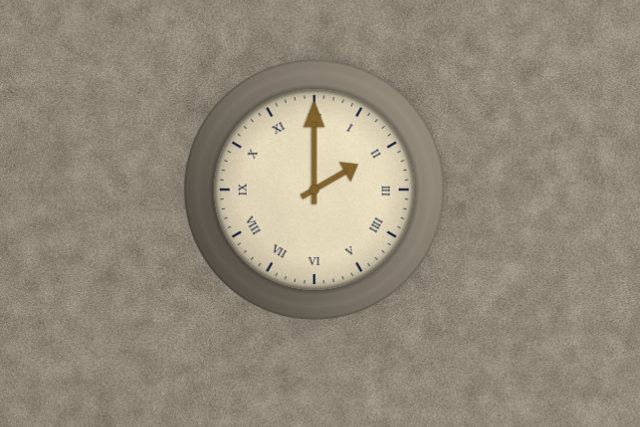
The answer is 2:00
